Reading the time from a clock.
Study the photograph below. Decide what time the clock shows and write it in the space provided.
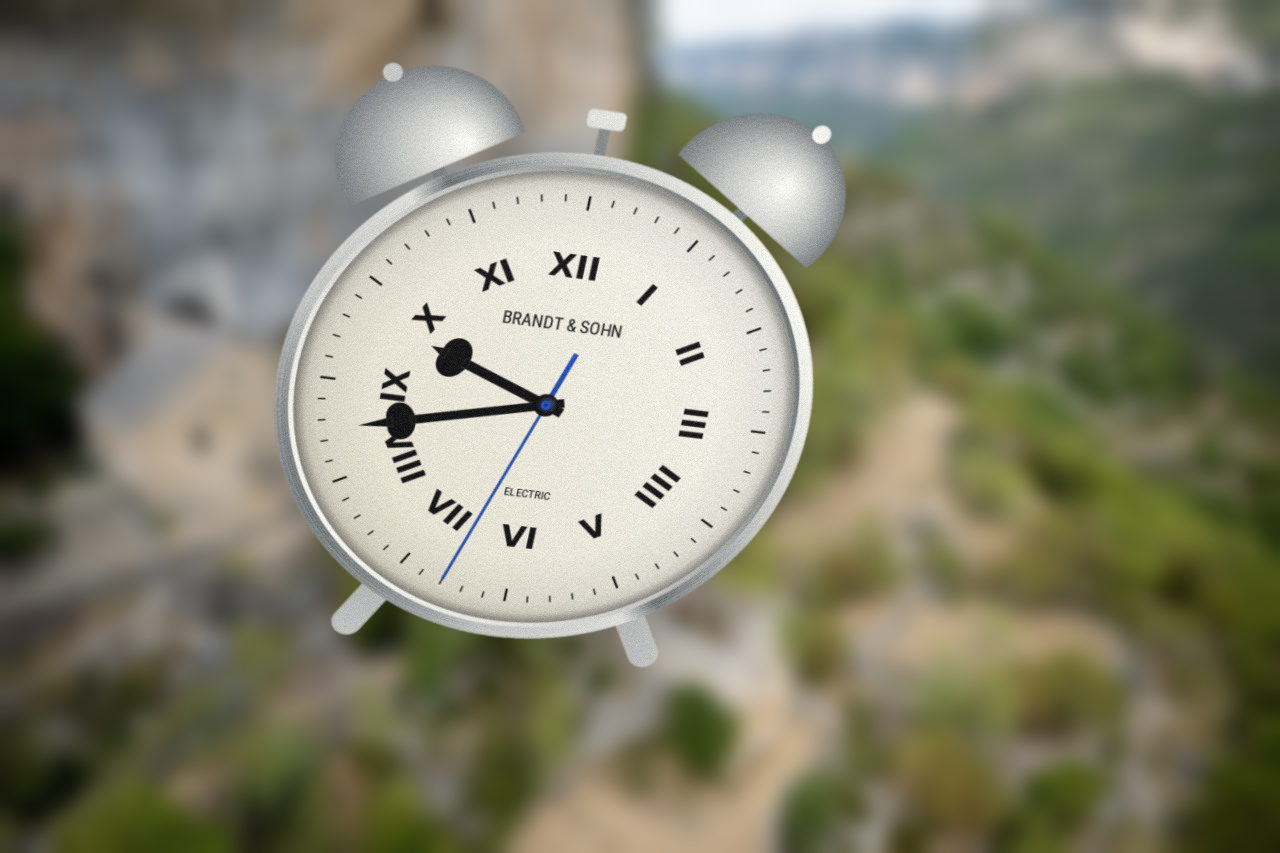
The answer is 9:42:33
